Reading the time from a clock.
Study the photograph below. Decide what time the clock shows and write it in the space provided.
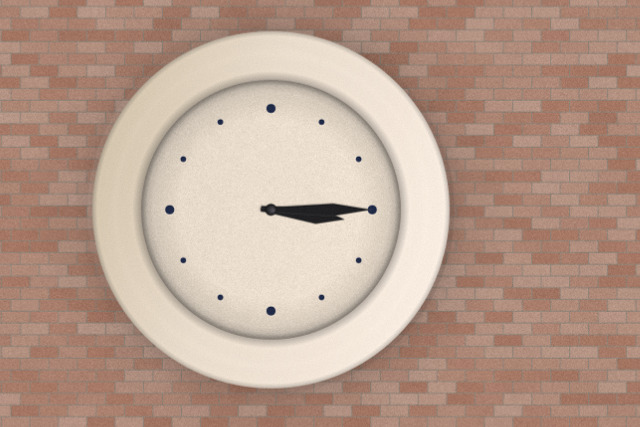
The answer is 3:15
